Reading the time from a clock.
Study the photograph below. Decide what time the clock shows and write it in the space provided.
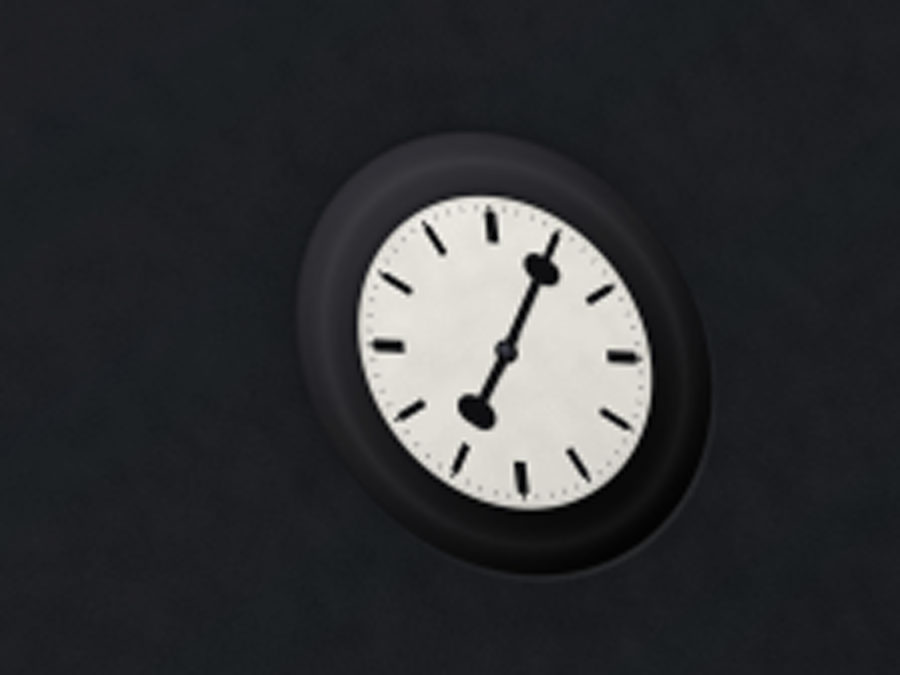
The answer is 7:05
